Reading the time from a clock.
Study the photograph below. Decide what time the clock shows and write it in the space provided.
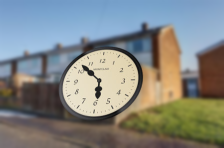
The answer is 5:52
